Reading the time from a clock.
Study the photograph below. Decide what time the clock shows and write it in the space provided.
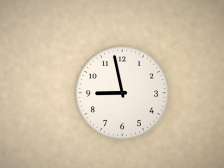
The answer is 8:58
